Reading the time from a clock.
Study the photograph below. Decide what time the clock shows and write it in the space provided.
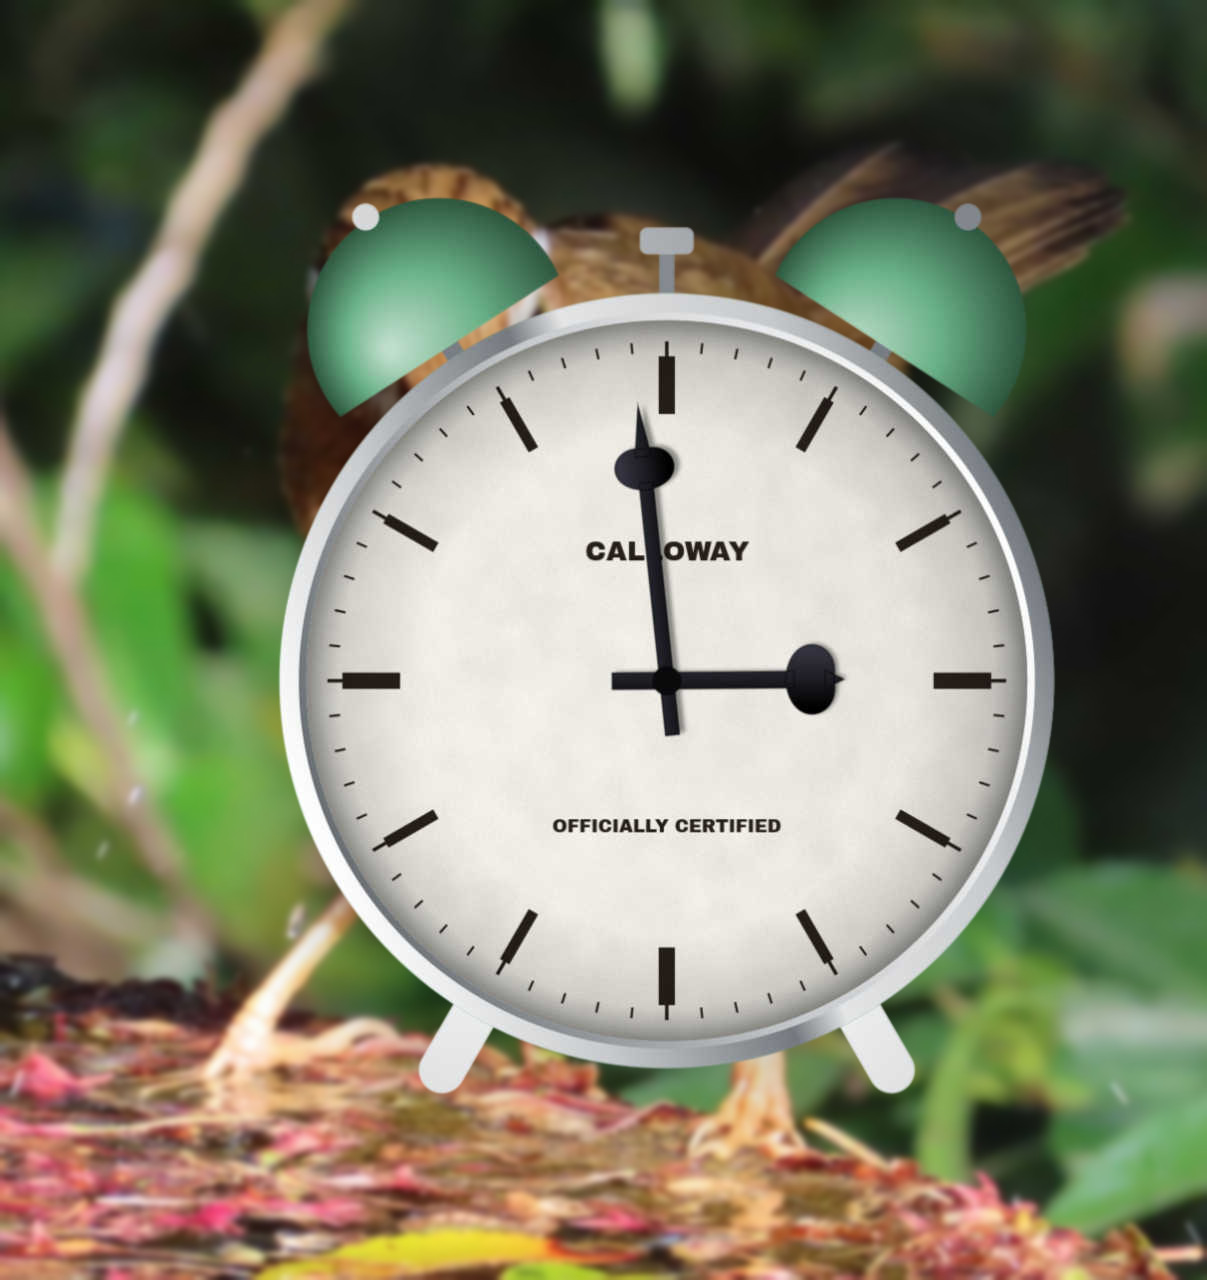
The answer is 2:59
